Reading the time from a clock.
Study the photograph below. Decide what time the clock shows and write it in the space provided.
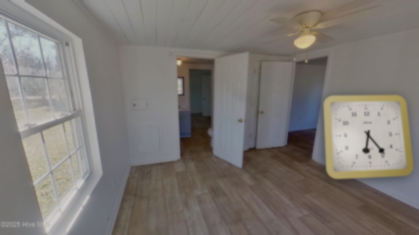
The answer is 6:24
